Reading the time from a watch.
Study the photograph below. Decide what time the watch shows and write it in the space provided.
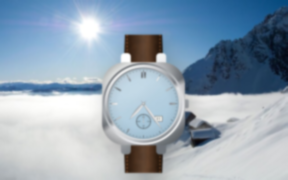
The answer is 7:24
